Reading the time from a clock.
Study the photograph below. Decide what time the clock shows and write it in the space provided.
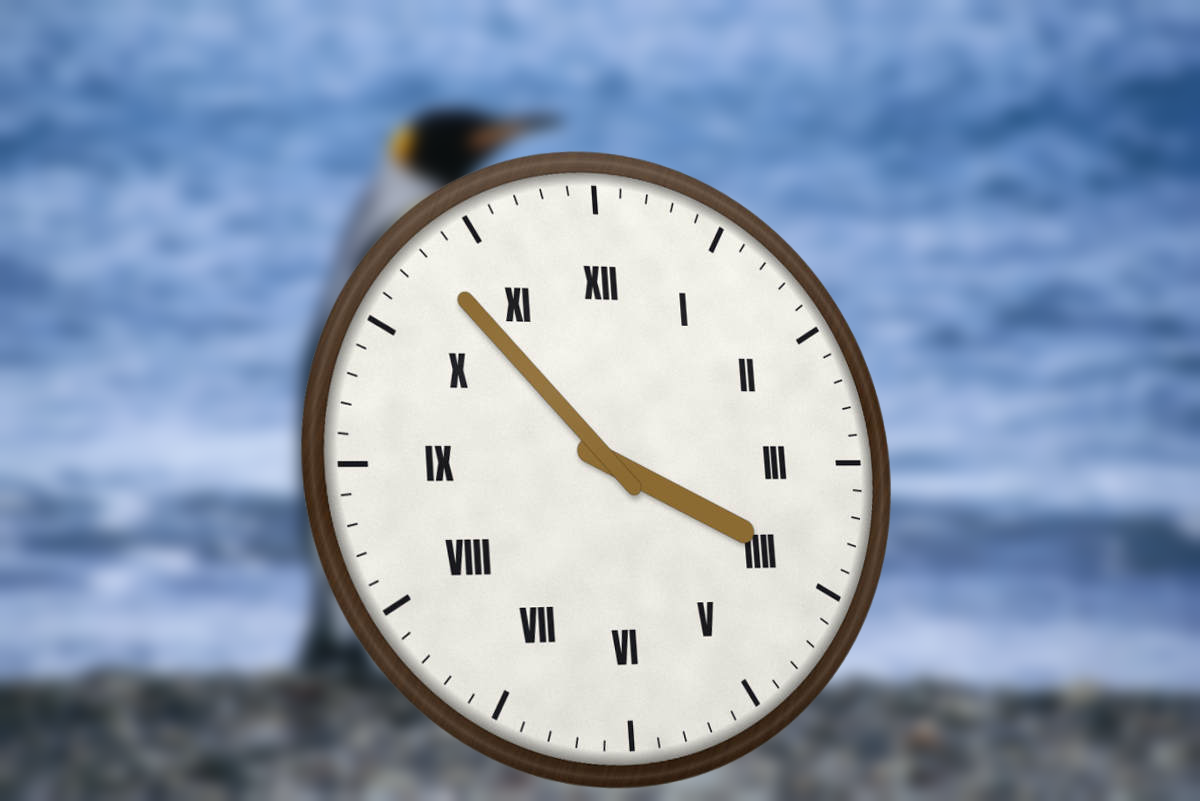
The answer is 3:53
